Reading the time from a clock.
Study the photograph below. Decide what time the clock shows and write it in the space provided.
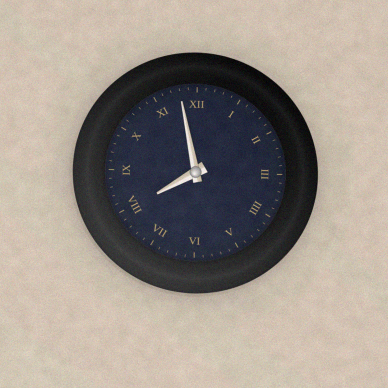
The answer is 7:58
